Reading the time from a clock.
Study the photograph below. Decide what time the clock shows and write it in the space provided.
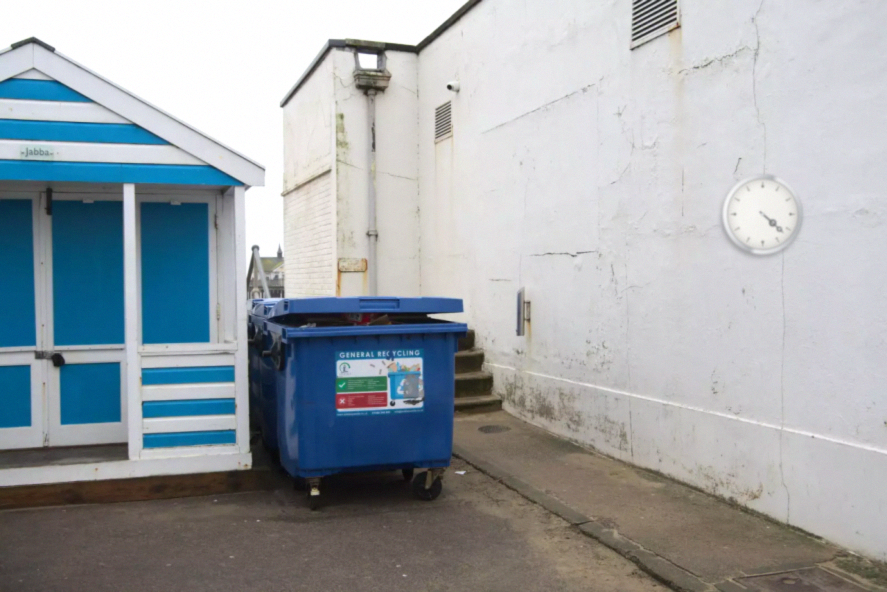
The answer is 4:22
